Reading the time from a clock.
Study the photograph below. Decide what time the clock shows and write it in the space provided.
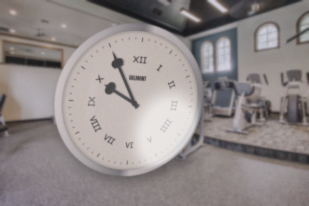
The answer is 9:55
